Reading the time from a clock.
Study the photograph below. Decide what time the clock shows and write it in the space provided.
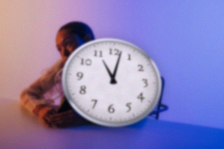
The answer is 11:02
